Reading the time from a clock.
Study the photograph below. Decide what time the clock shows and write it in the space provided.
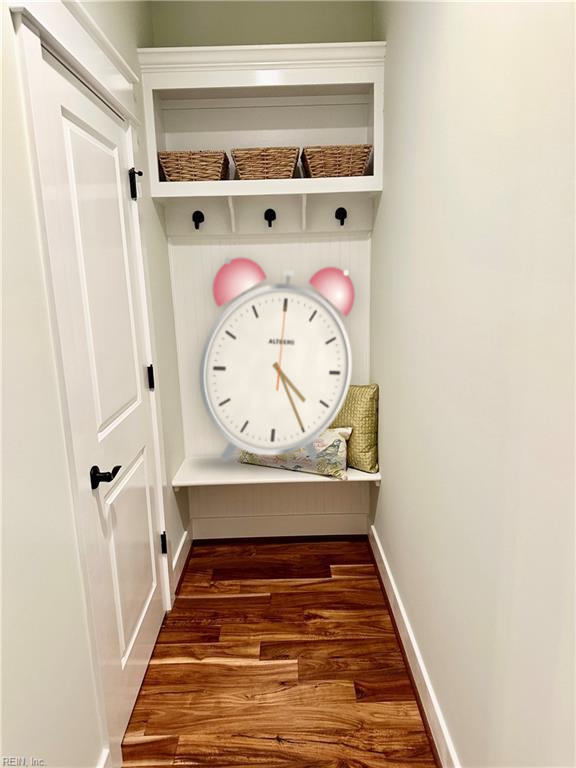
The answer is 4:25:00
